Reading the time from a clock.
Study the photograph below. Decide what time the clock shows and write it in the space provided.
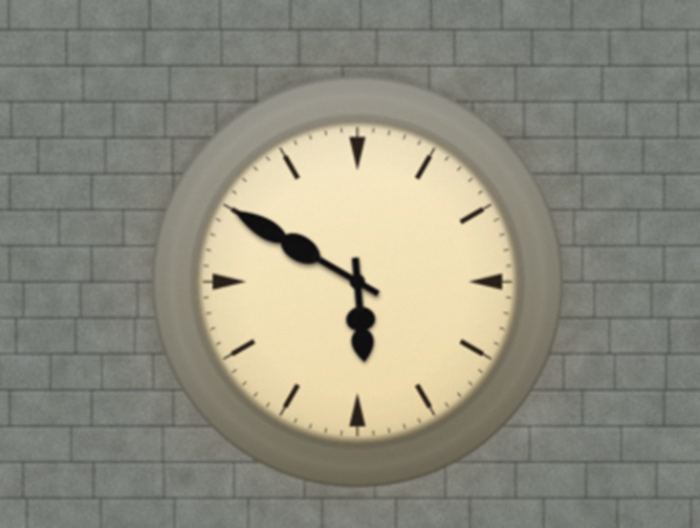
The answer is 5:50
